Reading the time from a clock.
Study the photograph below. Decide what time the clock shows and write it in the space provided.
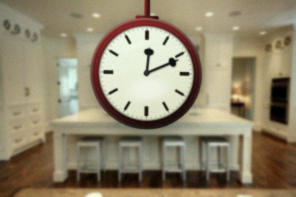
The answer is 12:11
